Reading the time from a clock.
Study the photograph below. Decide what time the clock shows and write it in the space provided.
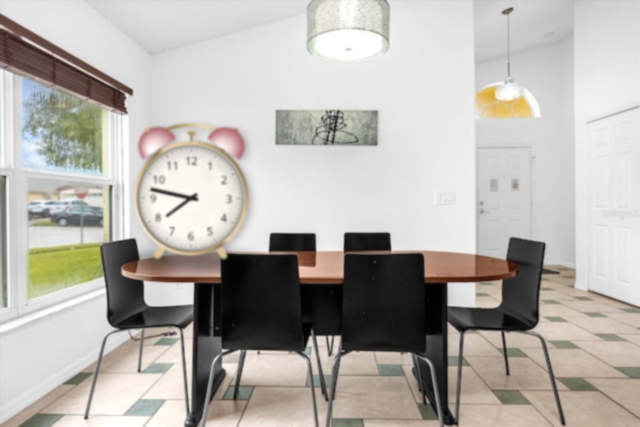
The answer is 7:47
